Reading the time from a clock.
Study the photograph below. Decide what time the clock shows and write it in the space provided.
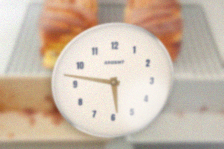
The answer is 5:47
